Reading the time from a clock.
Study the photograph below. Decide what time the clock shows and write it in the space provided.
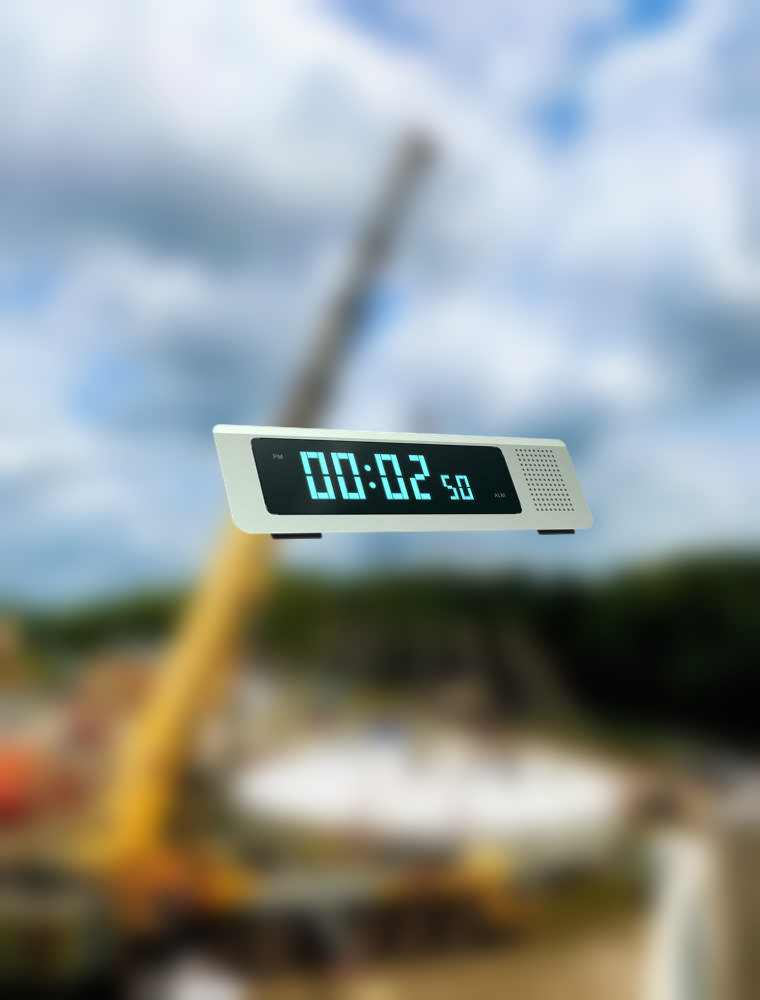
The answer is 0:02:50
